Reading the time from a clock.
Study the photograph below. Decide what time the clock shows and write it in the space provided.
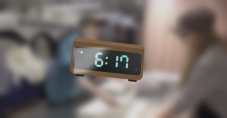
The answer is 6:17
